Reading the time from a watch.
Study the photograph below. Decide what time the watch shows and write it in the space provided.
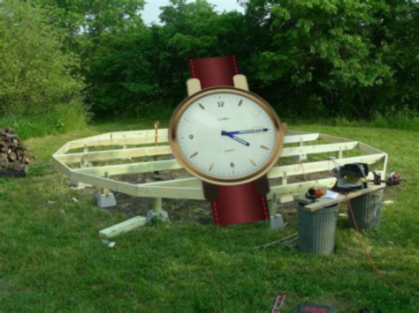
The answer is 4:15
